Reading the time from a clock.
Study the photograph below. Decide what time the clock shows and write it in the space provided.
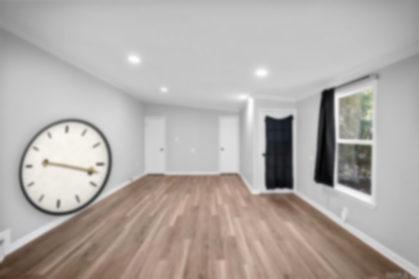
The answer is 9:17
